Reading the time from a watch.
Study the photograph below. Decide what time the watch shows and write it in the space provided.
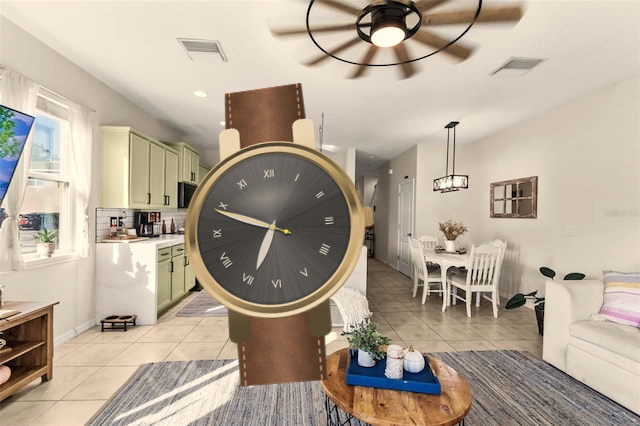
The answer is 6:48:49
